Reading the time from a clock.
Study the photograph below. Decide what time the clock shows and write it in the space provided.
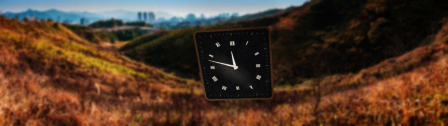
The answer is 11:48
